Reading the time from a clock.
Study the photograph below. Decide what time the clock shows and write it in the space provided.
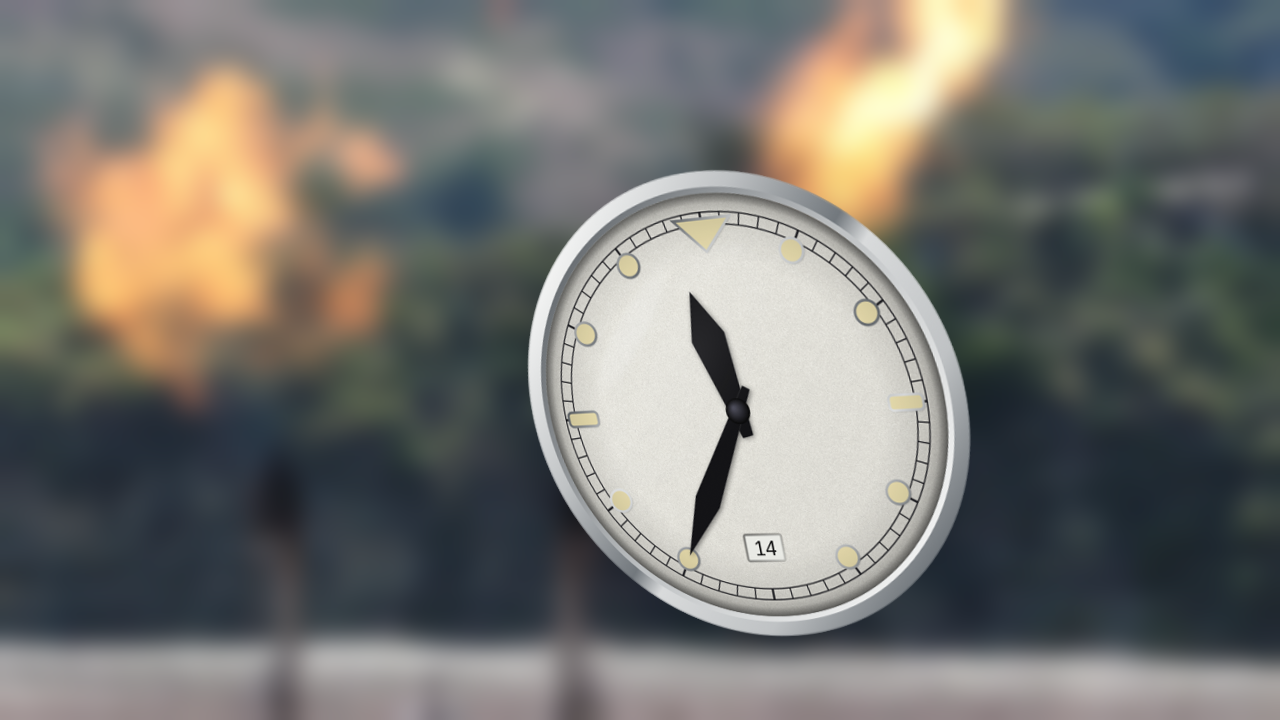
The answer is 11:35
